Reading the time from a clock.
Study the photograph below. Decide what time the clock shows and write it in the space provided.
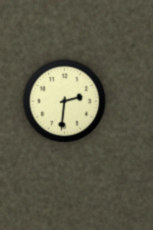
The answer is 2:31
